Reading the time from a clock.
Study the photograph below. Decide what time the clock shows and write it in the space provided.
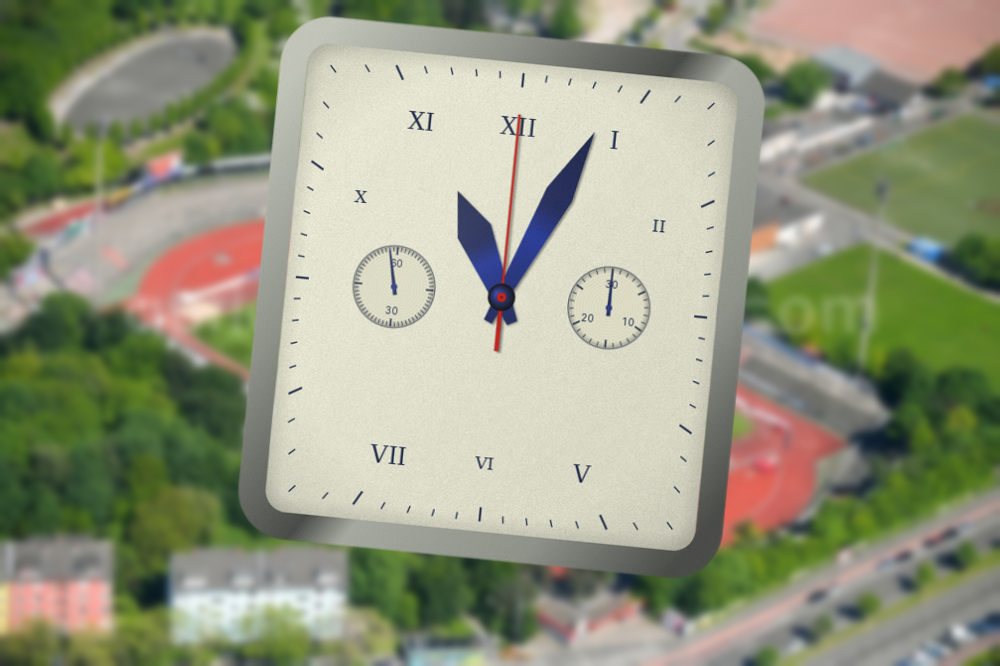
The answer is 11:03:58
